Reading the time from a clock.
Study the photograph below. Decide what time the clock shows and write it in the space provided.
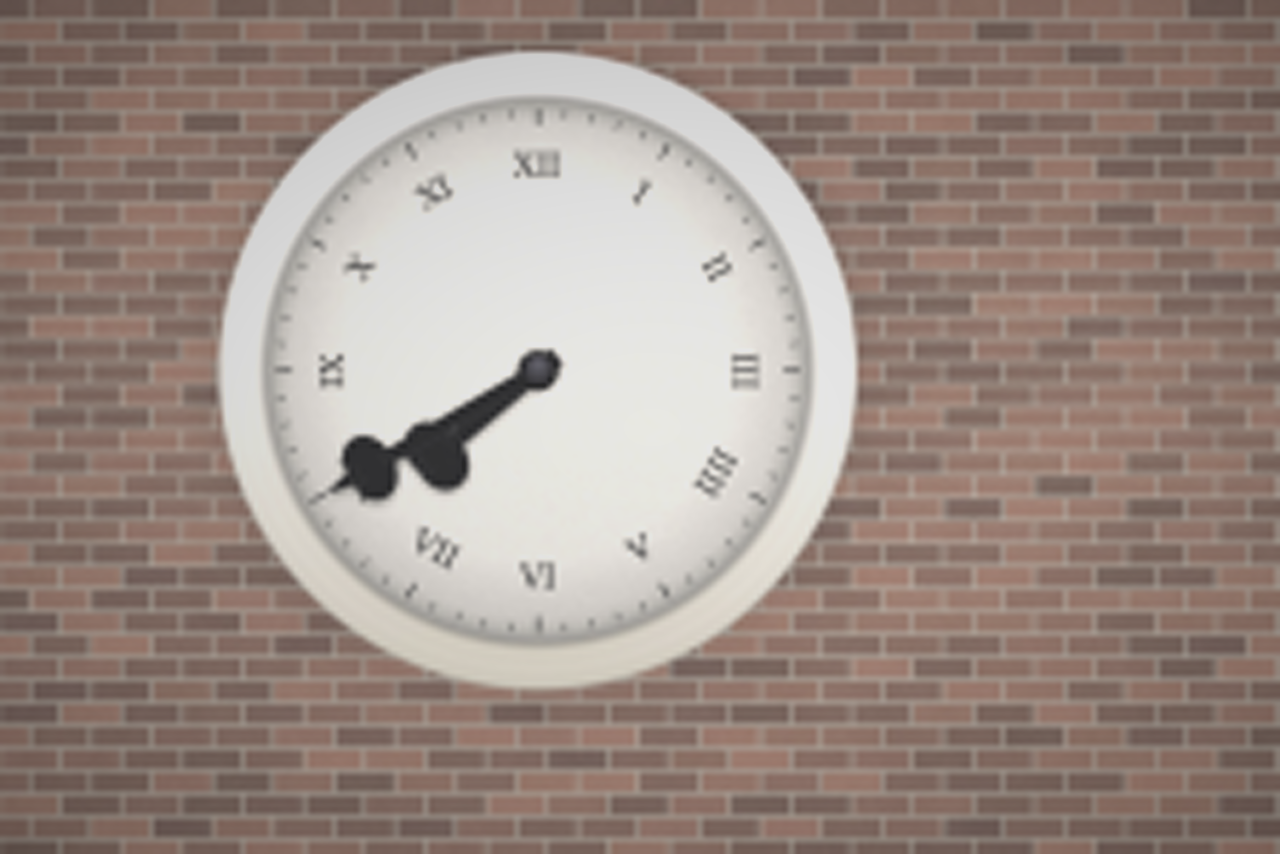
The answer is 7:40
